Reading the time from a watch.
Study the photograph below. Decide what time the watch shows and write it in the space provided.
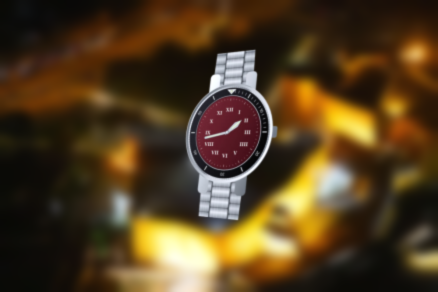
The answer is 1:43
